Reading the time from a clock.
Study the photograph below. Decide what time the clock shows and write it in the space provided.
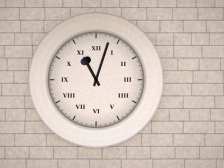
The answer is 11:03
